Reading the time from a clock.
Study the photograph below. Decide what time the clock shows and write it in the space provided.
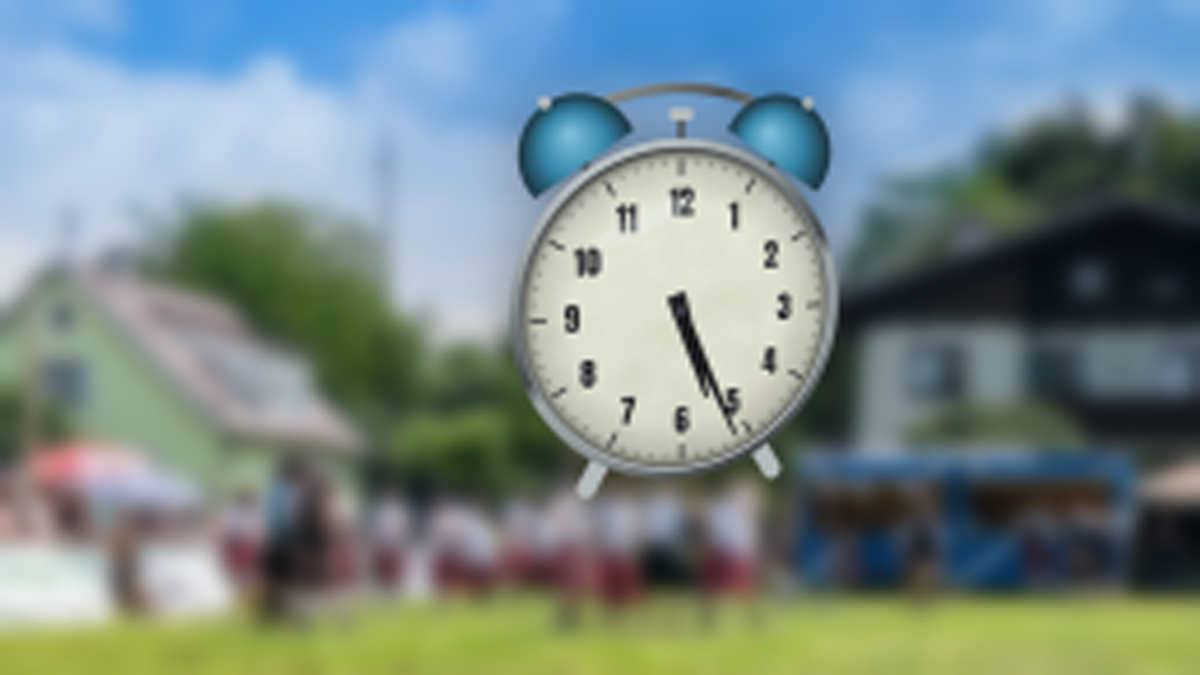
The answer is 5:26
